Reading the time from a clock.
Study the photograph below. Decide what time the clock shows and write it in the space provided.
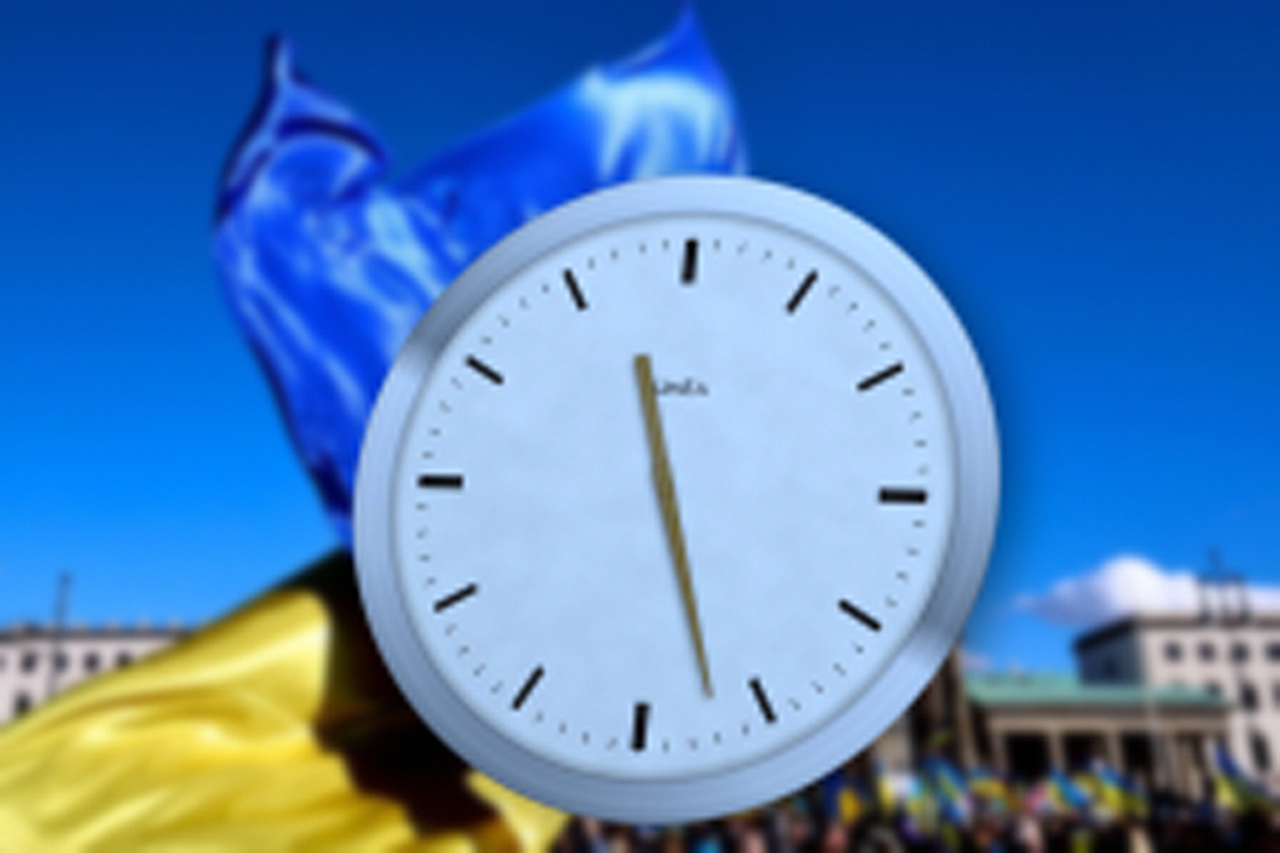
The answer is 11:27
